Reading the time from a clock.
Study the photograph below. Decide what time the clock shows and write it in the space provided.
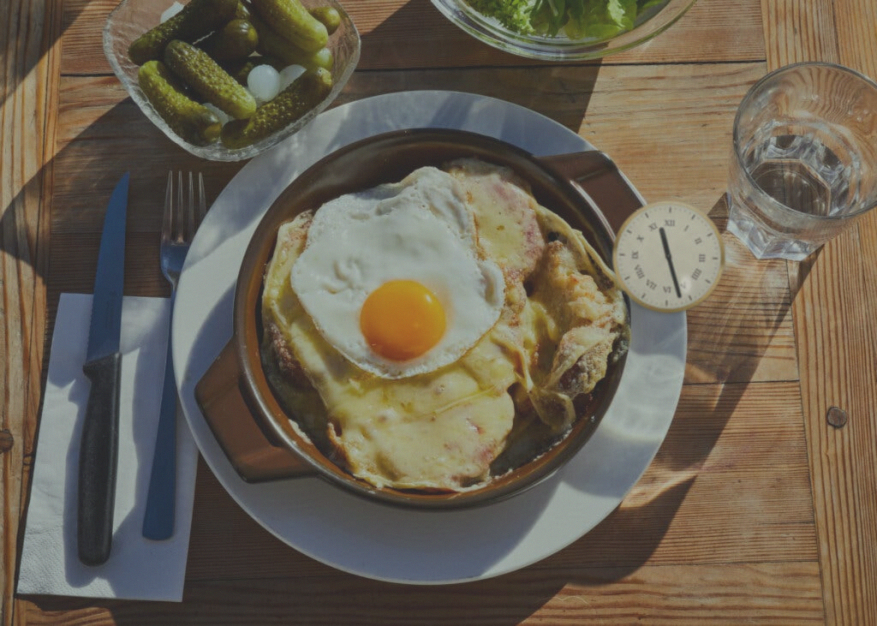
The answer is 11:27
